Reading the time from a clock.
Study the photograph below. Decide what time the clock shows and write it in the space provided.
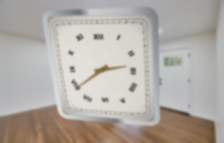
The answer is 2:39
